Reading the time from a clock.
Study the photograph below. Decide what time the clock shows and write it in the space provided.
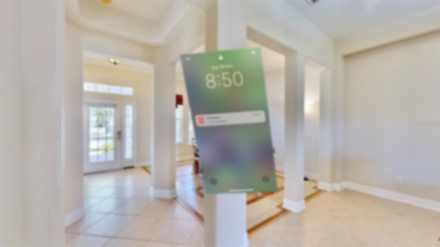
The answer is 8:50
